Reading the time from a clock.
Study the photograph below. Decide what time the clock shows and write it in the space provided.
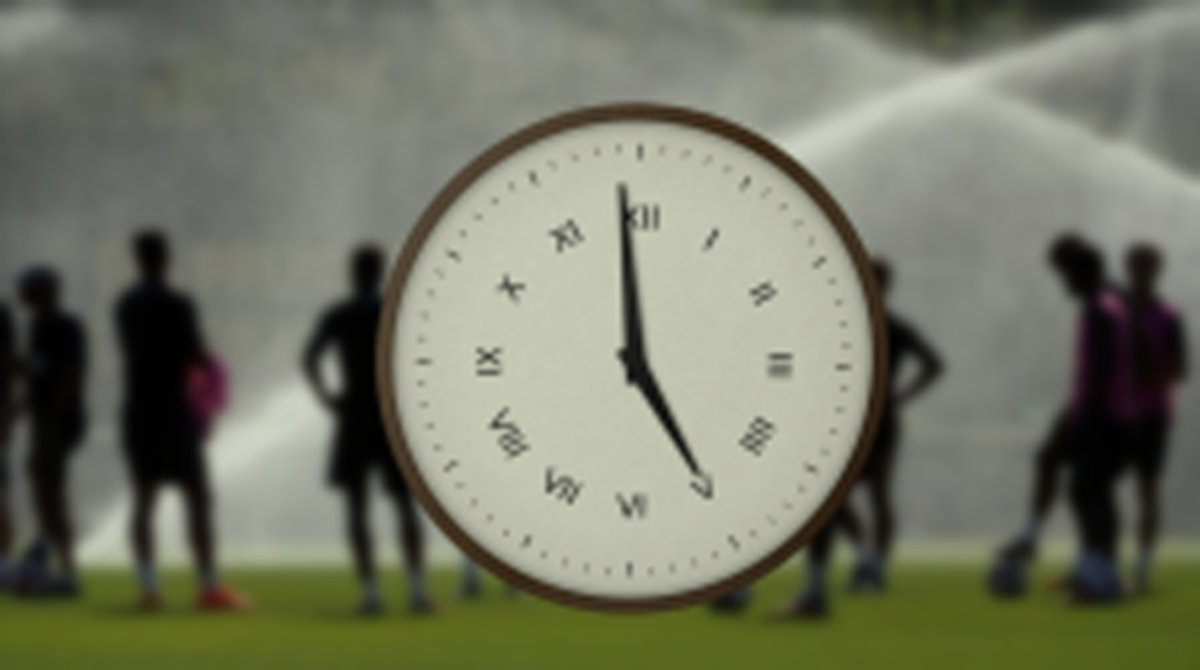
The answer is 4:59
